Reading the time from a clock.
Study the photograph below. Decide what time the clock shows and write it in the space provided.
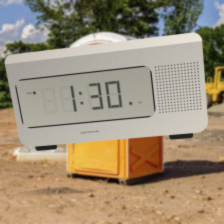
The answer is 1:30
